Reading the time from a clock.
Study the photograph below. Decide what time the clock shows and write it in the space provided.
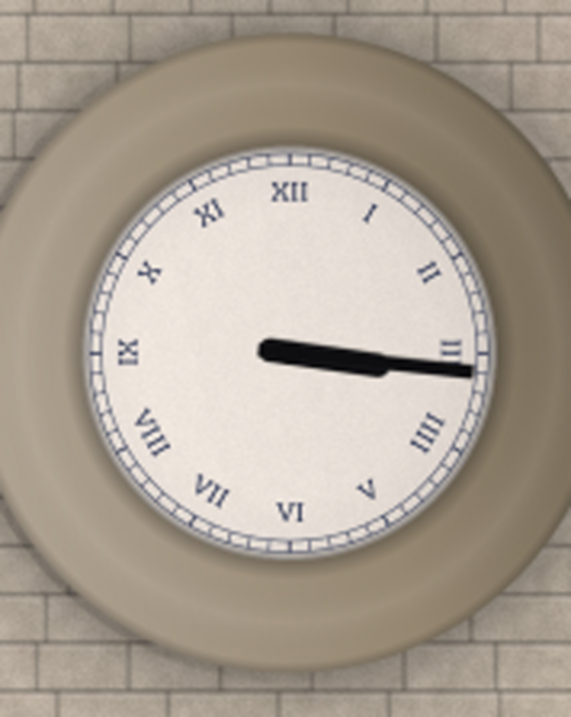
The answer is 3:16
